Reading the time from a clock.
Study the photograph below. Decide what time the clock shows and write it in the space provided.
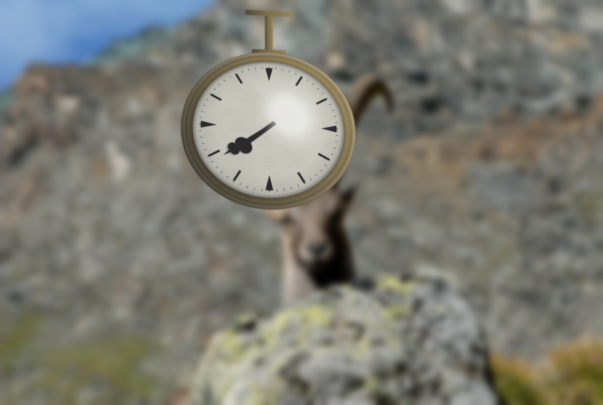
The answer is 7:39
